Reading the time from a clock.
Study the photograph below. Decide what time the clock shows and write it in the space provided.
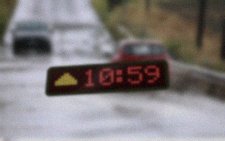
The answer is 10:59
